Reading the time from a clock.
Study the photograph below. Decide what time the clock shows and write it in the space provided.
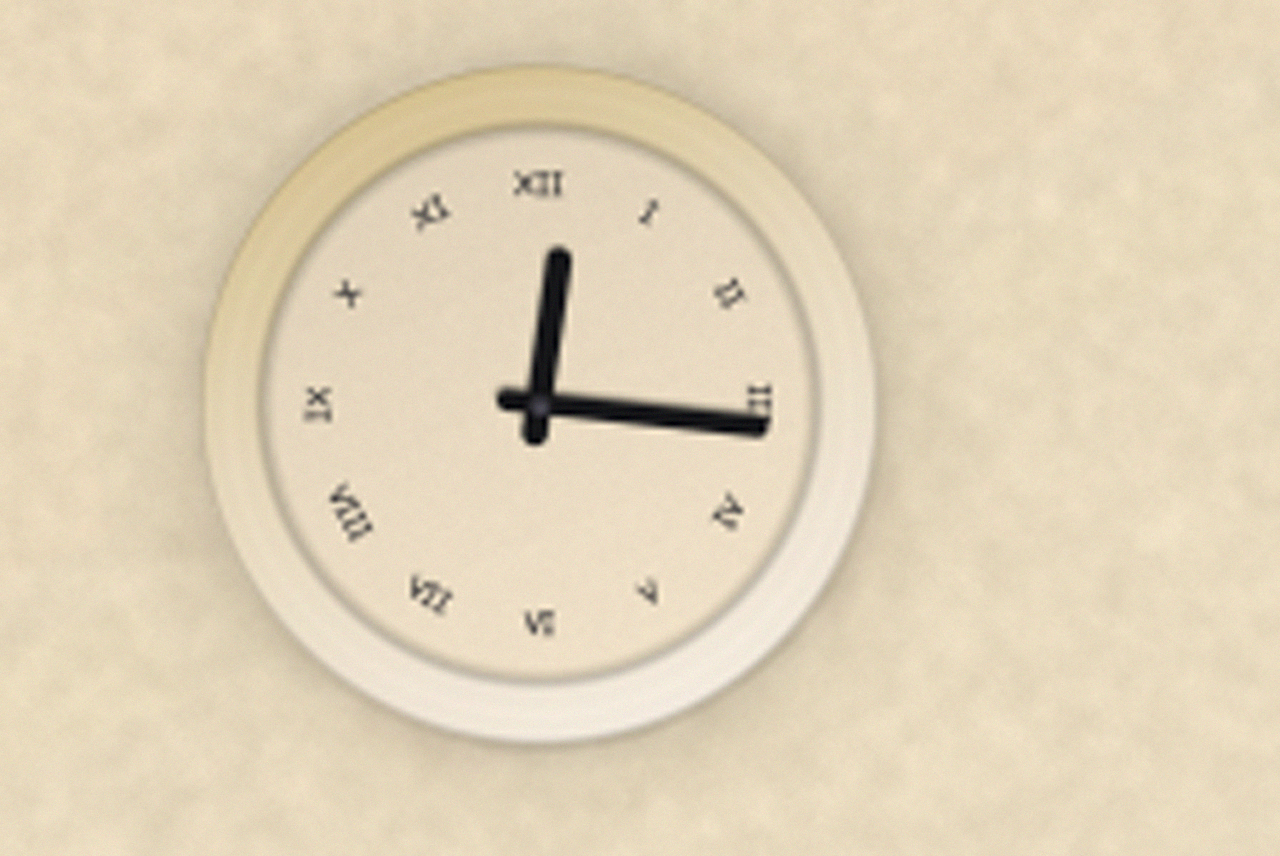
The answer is 12:16
